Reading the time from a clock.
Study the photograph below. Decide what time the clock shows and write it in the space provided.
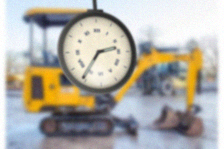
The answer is 2:36
